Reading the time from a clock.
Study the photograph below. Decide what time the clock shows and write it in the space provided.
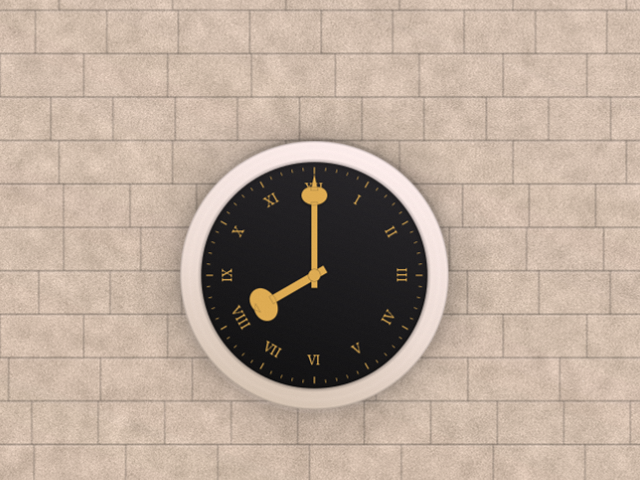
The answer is 8:00
